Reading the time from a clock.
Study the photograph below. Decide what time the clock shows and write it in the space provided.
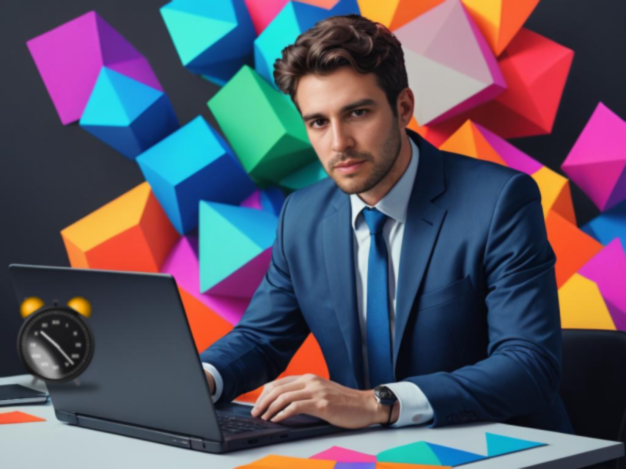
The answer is 10:23
